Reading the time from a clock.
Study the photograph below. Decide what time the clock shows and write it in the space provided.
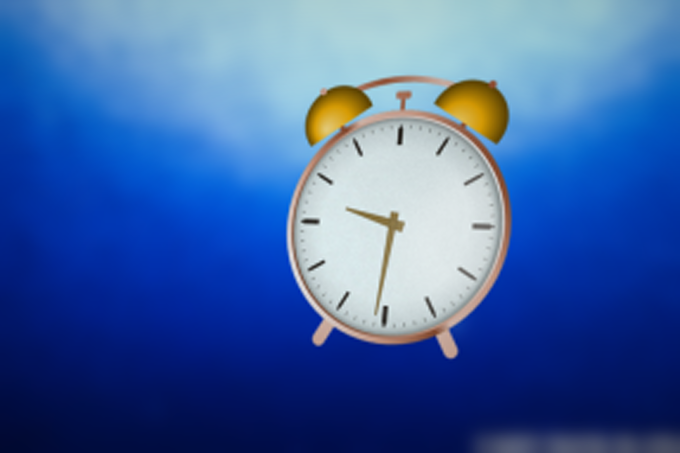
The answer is 9:31
